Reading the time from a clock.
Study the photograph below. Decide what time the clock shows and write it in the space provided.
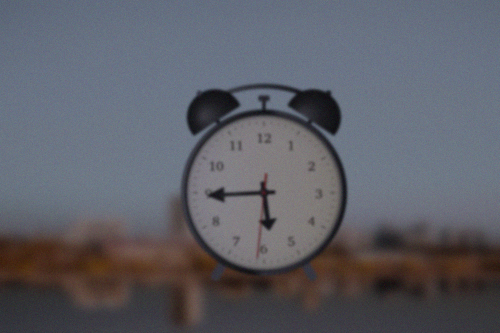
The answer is 5:44:31
